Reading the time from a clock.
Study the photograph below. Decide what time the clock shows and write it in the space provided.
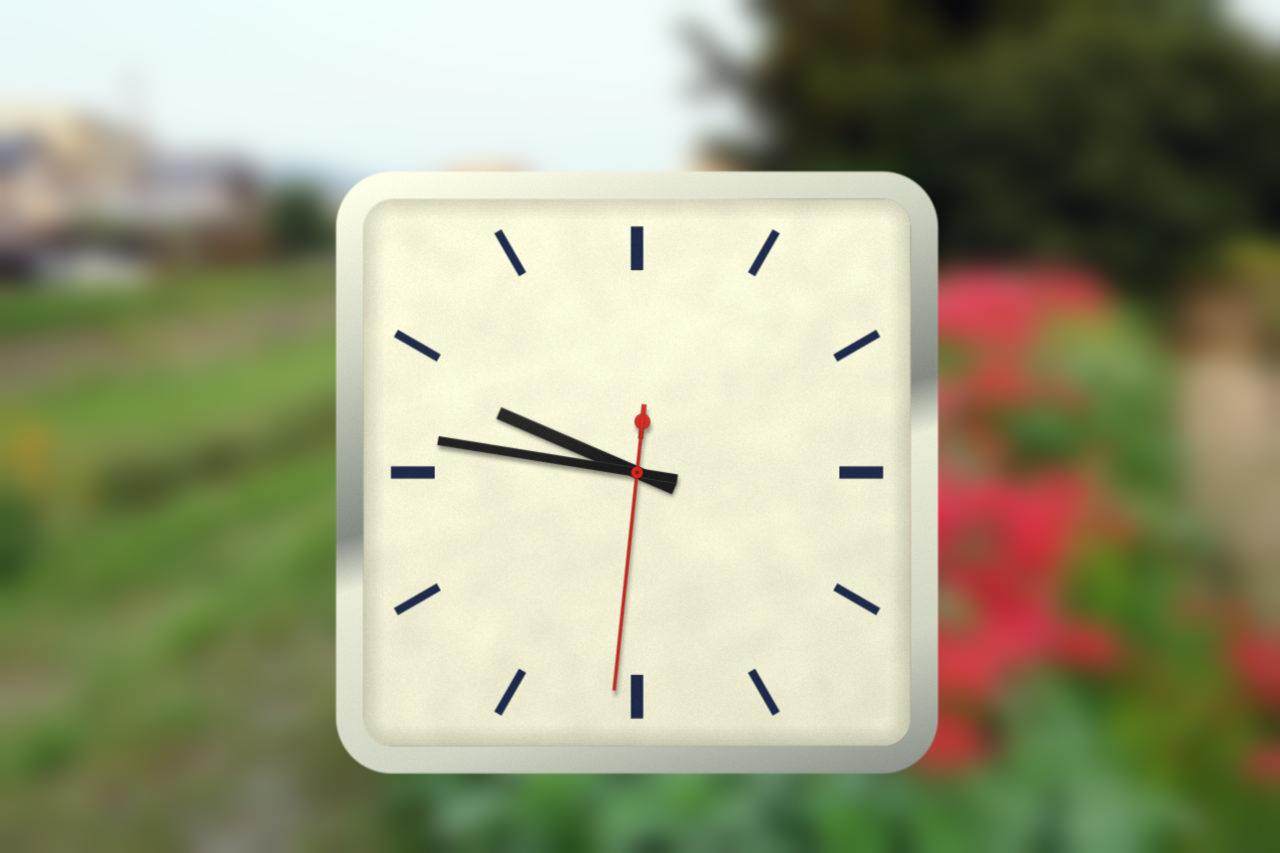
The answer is 9:46:31
